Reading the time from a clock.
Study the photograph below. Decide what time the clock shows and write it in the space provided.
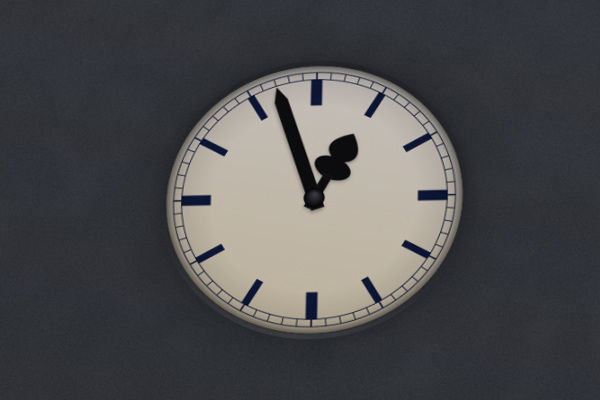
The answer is 12:57
